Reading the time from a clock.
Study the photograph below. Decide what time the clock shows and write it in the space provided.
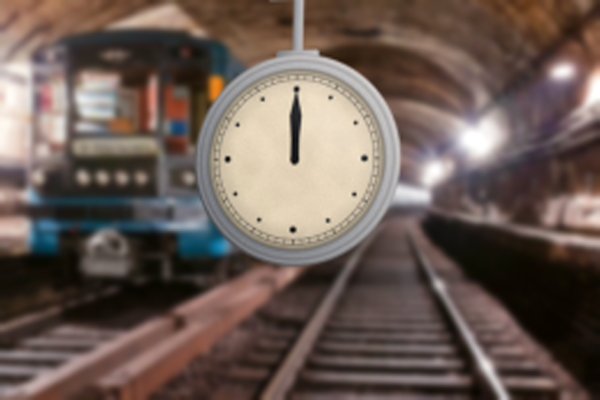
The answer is 12:00
